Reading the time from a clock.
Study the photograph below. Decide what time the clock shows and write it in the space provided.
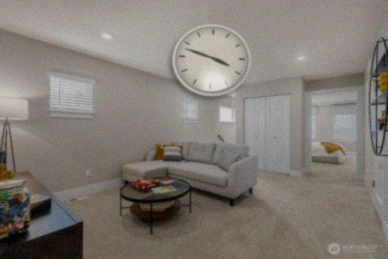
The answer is 3:48
